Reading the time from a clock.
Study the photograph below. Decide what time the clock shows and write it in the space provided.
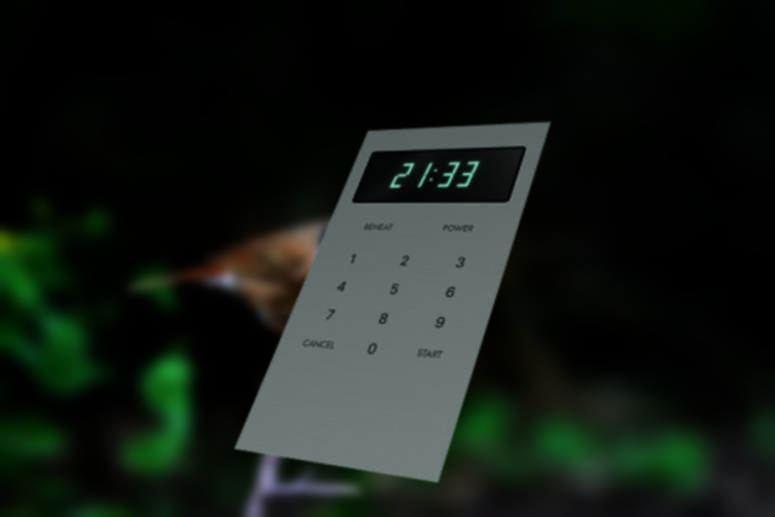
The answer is 21:33
